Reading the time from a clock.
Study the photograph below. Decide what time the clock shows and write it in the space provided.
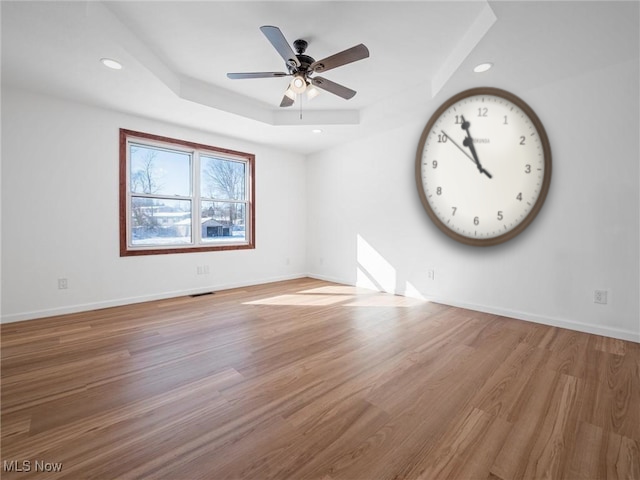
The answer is 10:55:51
